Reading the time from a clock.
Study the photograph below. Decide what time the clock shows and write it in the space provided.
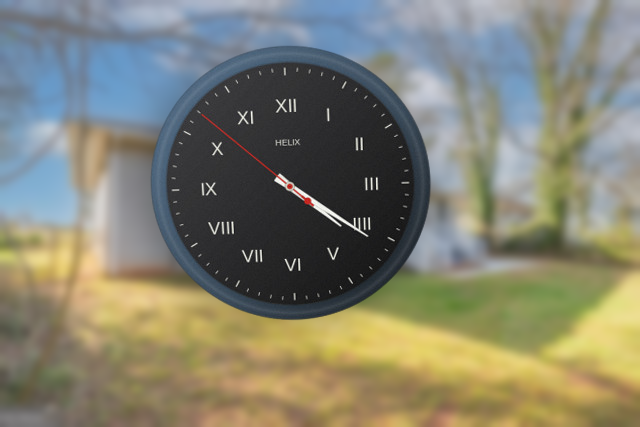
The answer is 4:20:52
